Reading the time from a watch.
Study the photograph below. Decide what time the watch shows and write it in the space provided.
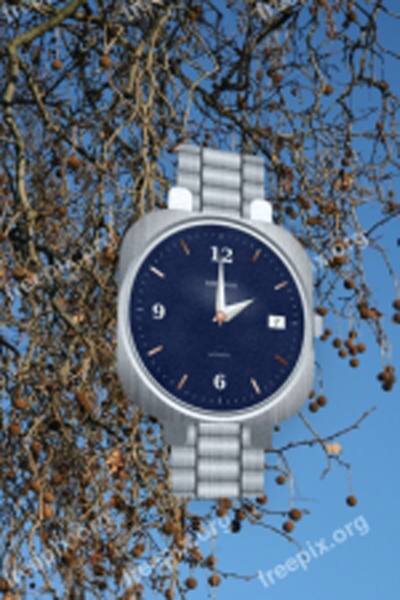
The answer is 2:00
